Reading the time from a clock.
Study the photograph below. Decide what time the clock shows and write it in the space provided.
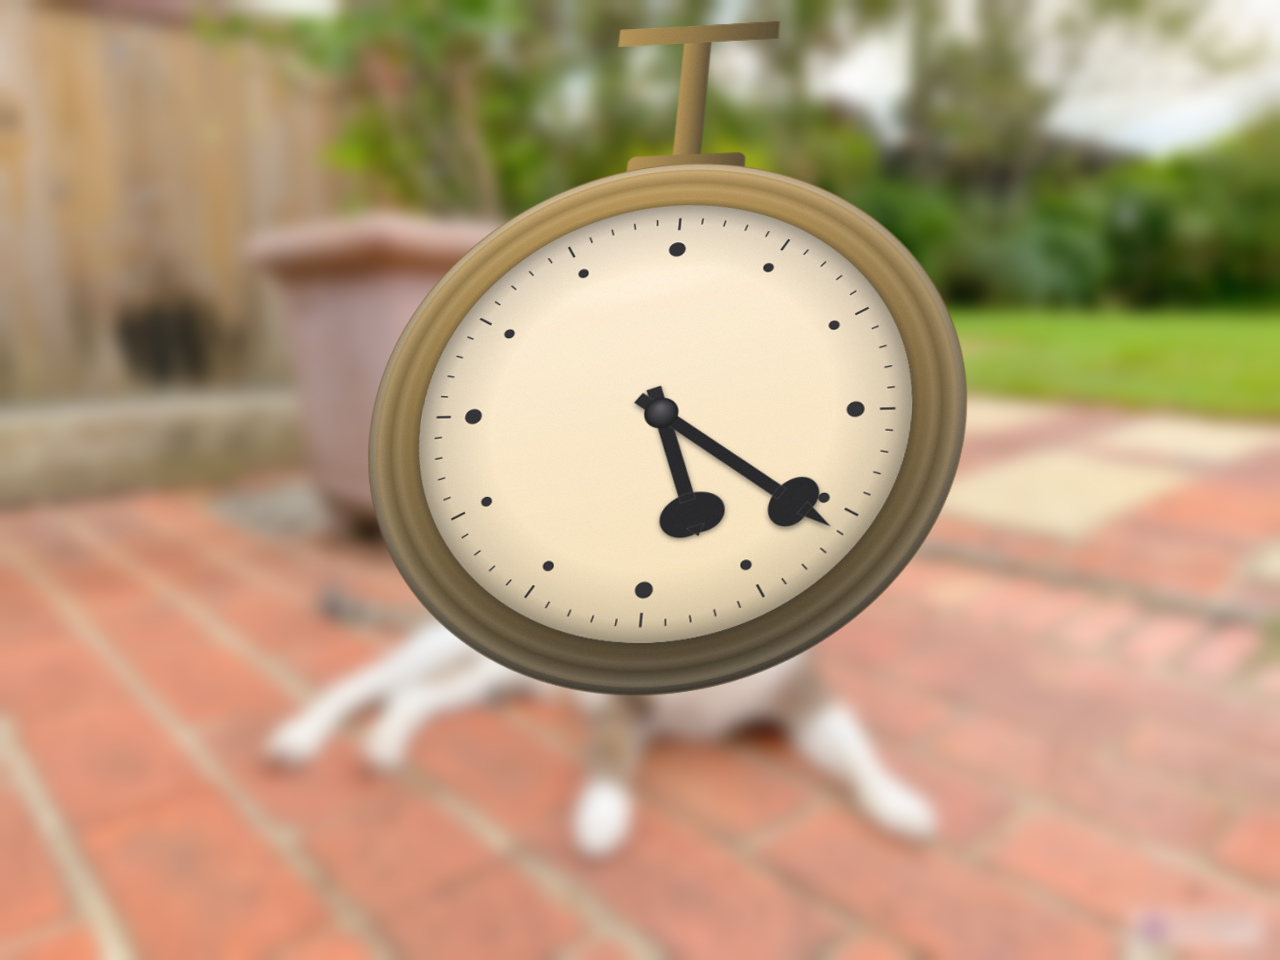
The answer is 5:21
